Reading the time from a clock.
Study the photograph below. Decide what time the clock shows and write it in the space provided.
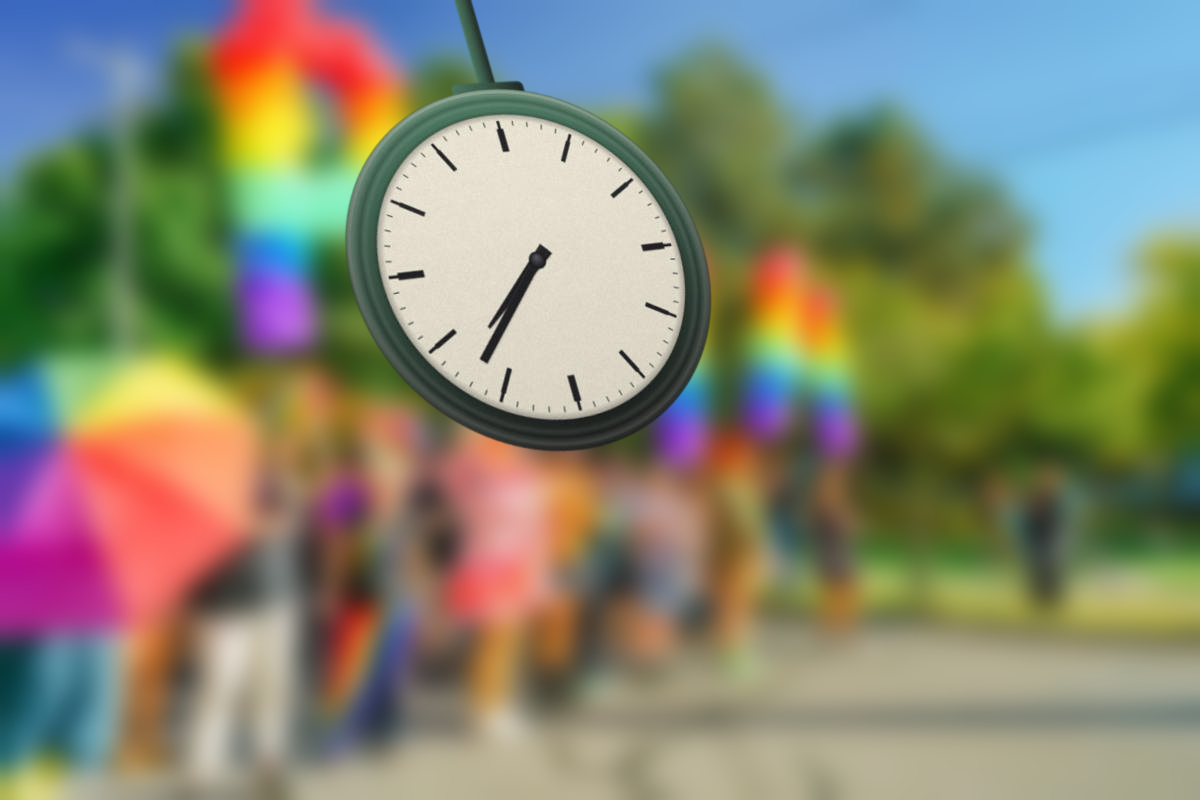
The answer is 7:37
